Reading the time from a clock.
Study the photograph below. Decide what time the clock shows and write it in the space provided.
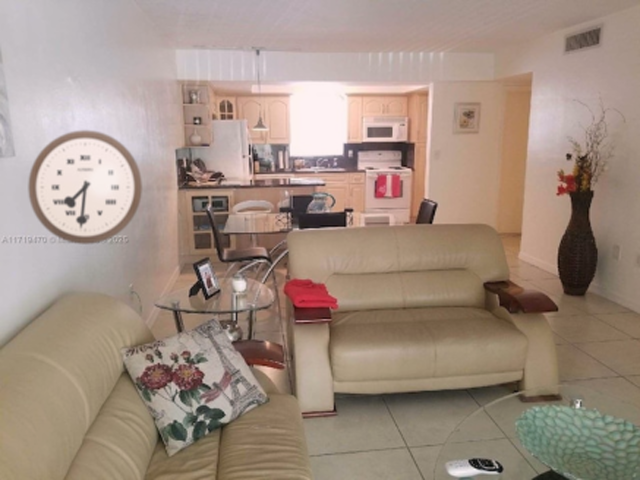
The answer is 7:31
